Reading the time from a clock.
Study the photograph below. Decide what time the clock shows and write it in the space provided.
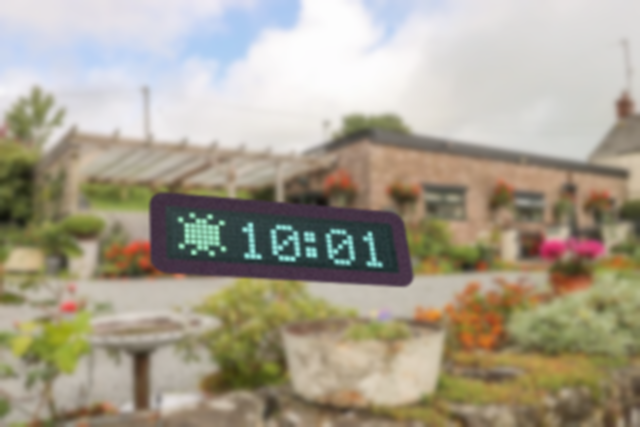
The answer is 10:01
